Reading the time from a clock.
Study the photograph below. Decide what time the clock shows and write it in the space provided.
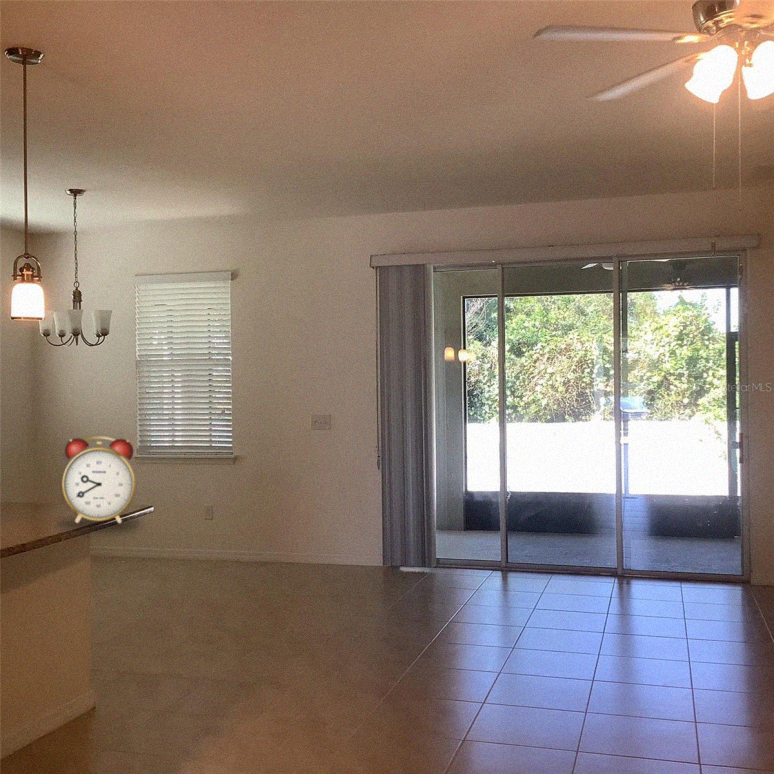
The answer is 9:40
